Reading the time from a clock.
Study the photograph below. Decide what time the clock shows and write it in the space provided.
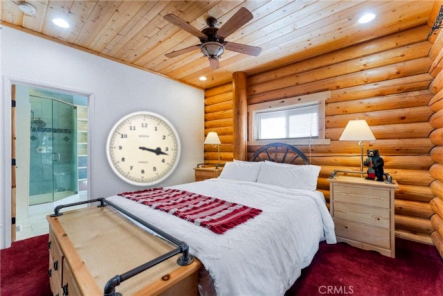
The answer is 3:17
